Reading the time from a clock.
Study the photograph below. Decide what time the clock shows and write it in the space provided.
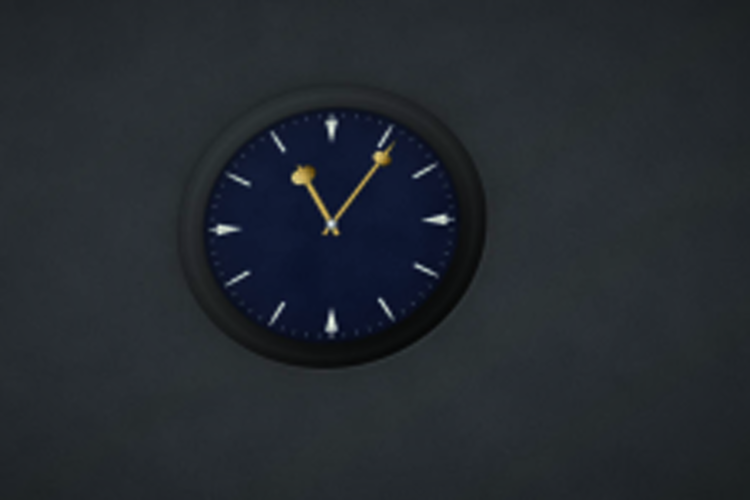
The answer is 11:06
